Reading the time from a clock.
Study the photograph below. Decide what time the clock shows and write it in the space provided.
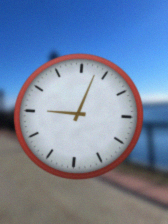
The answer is 9:03
